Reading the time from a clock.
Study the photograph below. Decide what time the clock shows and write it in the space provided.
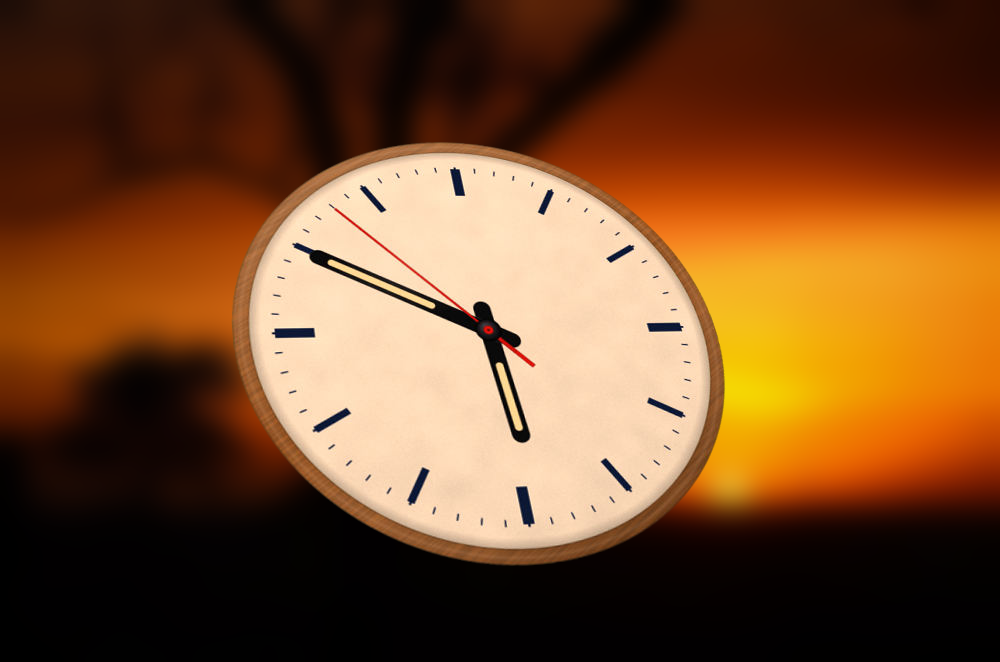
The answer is 5:49:53
